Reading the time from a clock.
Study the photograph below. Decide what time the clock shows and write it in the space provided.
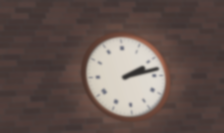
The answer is 2:13
